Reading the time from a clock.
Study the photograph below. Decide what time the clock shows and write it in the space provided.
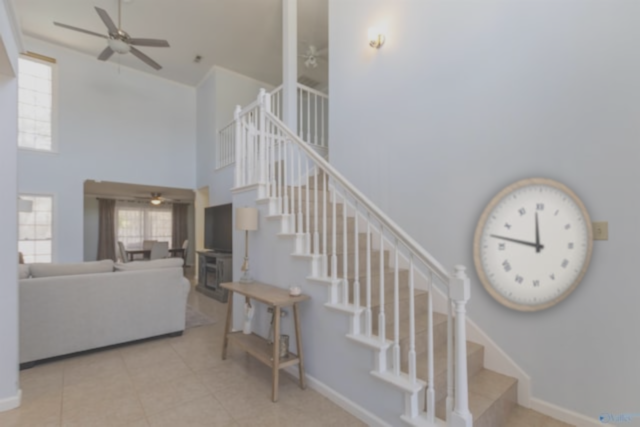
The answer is 11:47
